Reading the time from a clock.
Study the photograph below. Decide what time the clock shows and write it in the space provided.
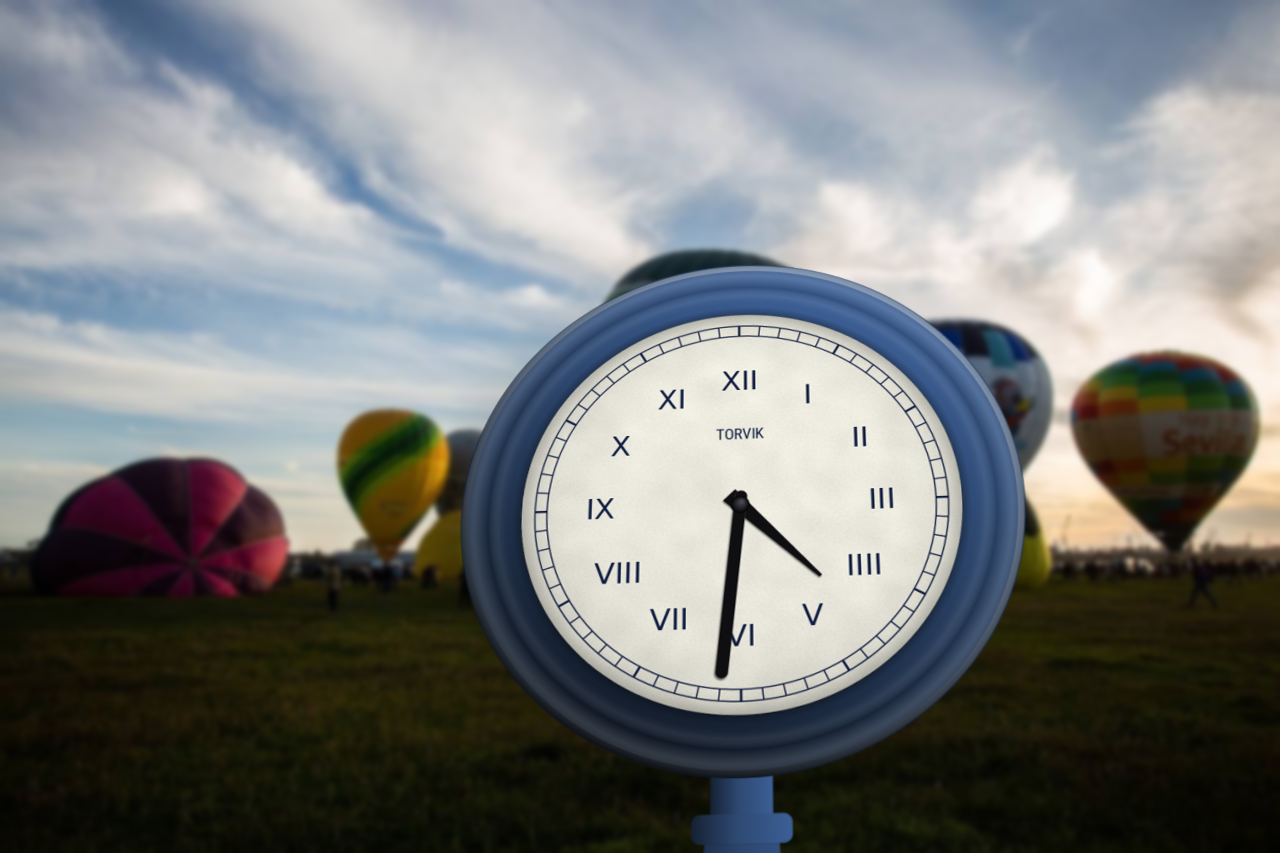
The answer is 4:31
